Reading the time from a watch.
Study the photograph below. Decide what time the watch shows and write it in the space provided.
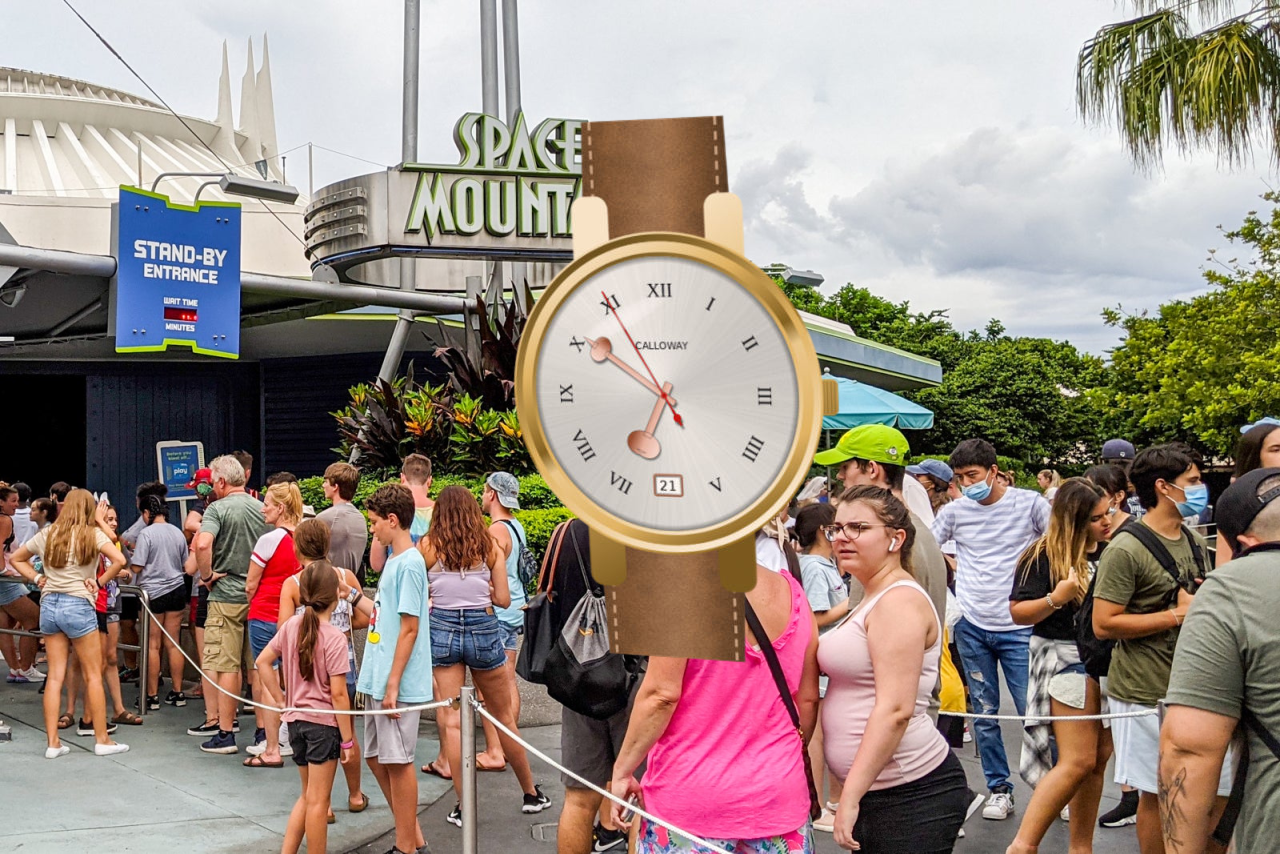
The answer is 6:50:55
